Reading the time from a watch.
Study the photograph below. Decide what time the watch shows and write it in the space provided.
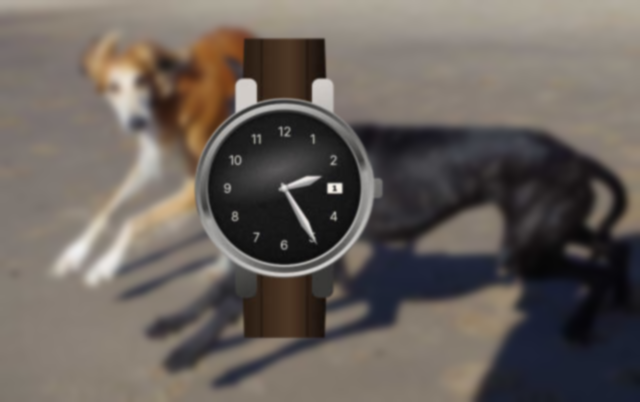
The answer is 2:25
